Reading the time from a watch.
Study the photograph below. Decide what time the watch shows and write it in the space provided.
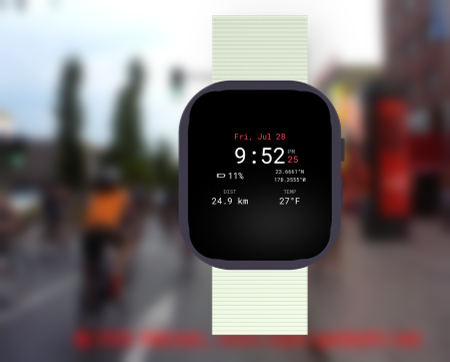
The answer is 9:52:25
